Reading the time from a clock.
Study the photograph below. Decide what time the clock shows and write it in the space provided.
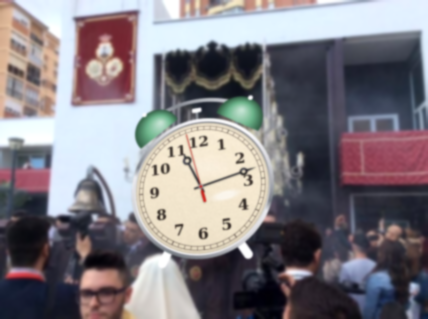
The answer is 11:12:58
